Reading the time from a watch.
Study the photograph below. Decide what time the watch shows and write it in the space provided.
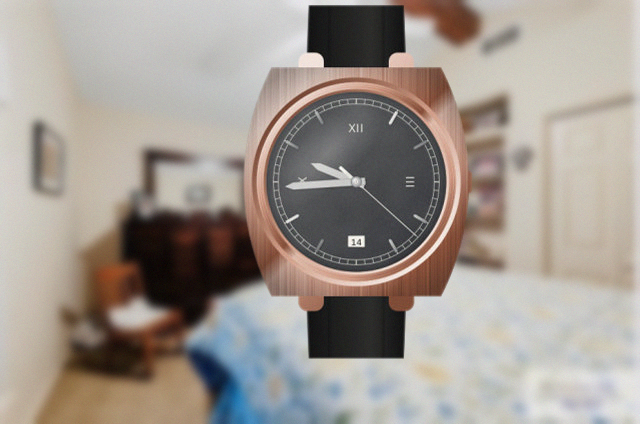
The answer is 9:44:22
